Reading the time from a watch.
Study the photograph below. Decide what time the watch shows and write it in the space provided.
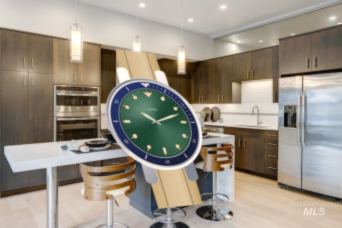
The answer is 10:12
